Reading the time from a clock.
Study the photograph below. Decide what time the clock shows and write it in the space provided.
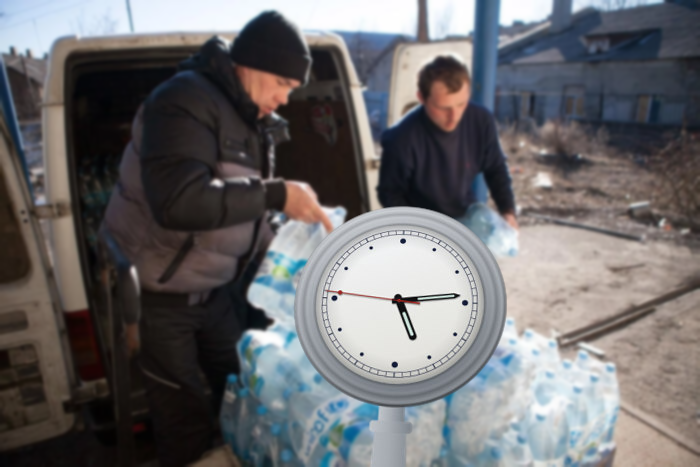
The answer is 5:13:46
